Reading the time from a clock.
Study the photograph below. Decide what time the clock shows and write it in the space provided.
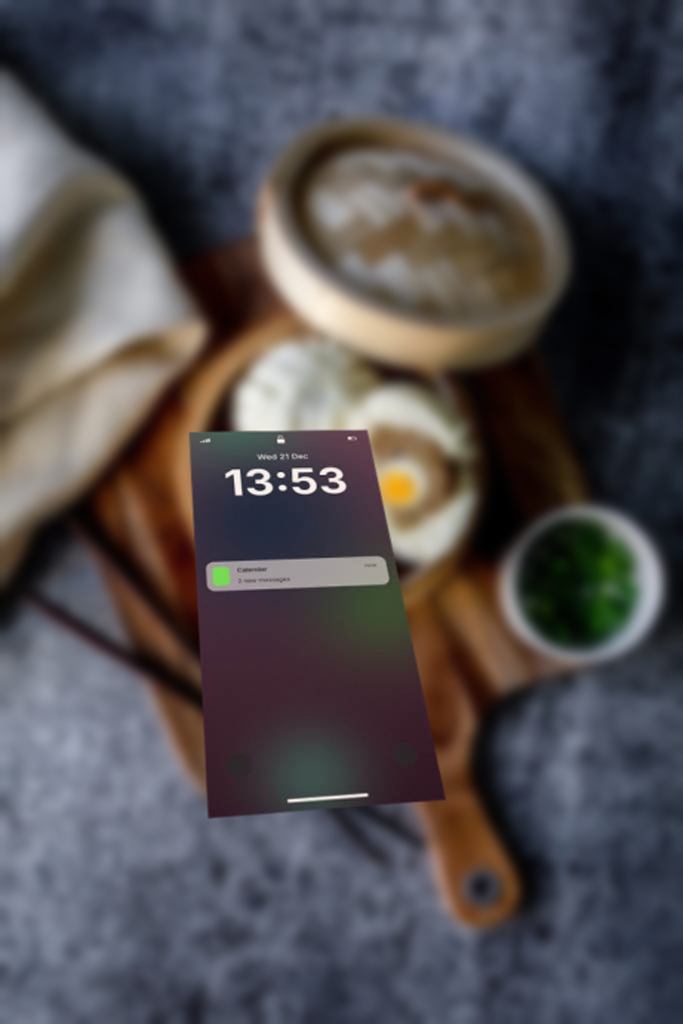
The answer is 13:53
